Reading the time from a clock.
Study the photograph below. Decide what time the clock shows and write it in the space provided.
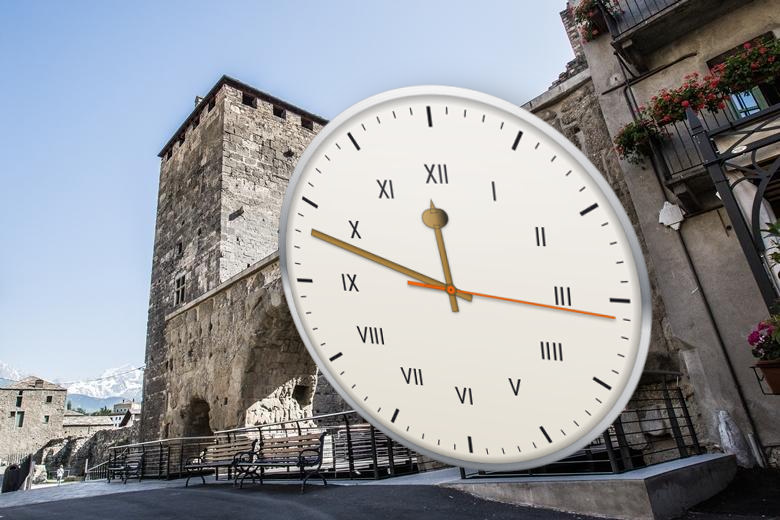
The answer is 11:48:16
